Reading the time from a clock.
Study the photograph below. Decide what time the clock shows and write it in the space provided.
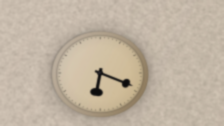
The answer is 6:19
